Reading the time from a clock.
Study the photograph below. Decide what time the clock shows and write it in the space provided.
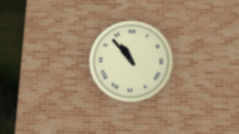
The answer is 10:53
